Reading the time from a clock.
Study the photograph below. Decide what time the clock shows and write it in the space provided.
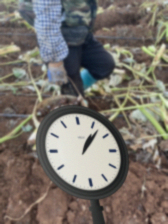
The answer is 1:07
